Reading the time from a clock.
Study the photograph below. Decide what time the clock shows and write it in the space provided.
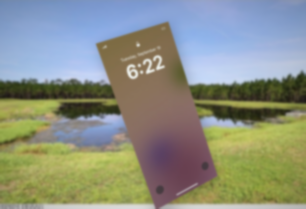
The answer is 6:22
